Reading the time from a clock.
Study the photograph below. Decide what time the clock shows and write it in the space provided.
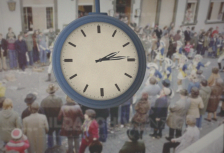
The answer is 2:14
